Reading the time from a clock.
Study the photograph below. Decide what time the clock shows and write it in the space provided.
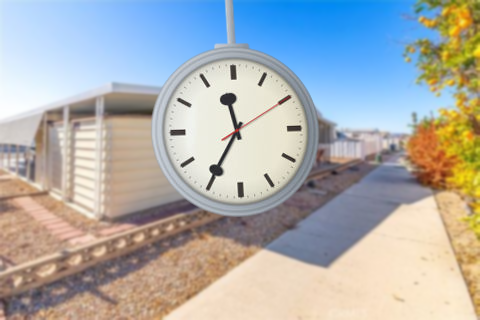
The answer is 11:35:10
